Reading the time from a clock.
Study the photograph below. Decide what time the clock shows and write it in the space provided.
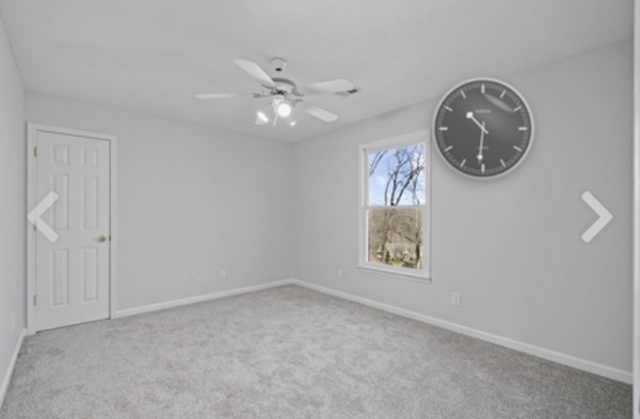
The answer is 10:31
